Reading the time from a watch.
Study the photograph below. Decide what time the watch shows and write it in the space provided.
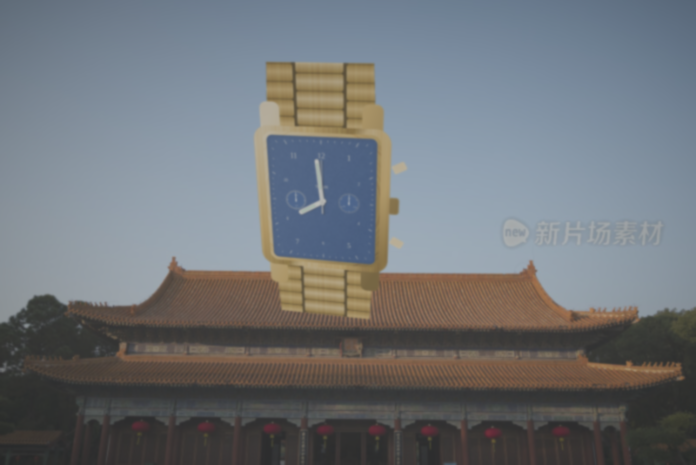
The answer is 7:59
